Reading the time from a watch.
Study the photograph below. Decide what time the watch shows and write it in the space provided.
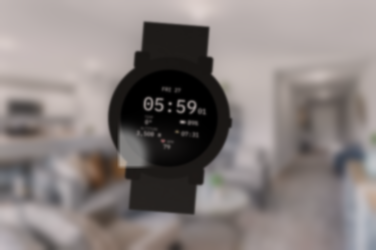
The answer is 5:59
